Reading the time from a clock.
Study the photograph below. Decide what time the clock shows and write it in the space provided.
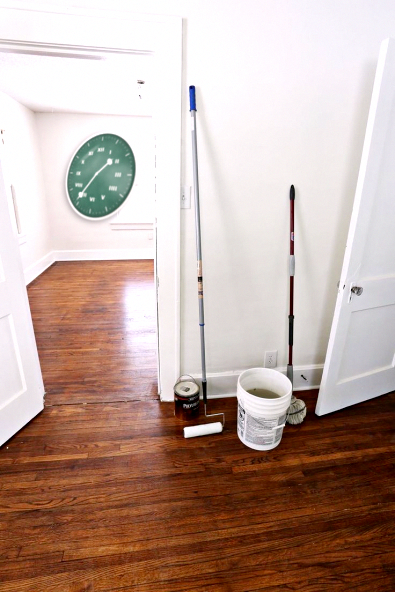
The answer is 1:36
